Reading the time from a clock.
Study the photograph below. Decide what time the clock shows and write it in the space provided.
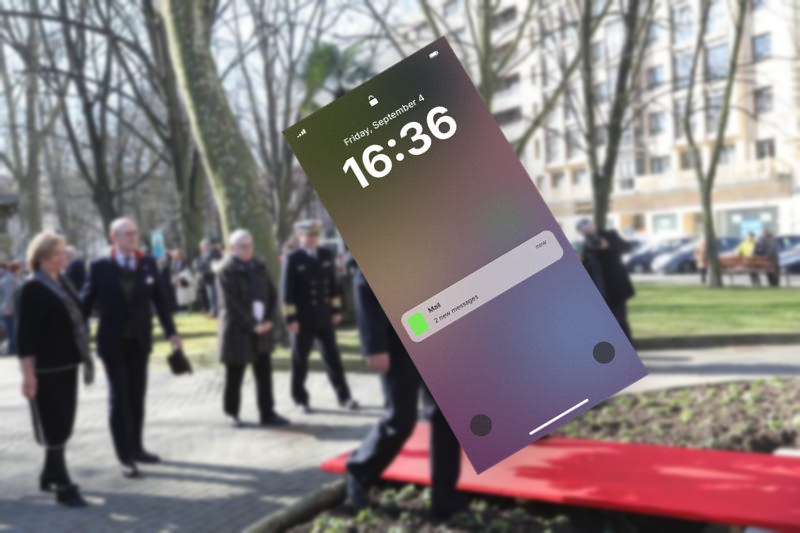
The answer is 16:36
